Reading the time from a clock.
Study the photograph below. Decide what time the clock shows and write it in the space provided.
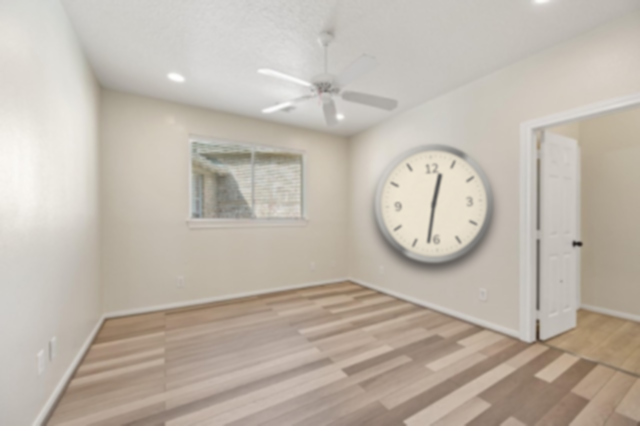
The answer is 12:32
